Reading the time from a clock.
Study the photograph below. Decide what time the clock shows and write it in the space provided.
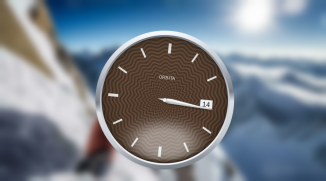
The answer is 3:16
